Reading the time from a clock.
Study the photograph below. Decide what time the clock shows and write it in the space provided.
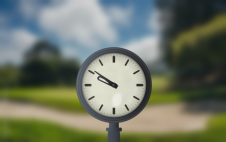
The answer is 9:51
